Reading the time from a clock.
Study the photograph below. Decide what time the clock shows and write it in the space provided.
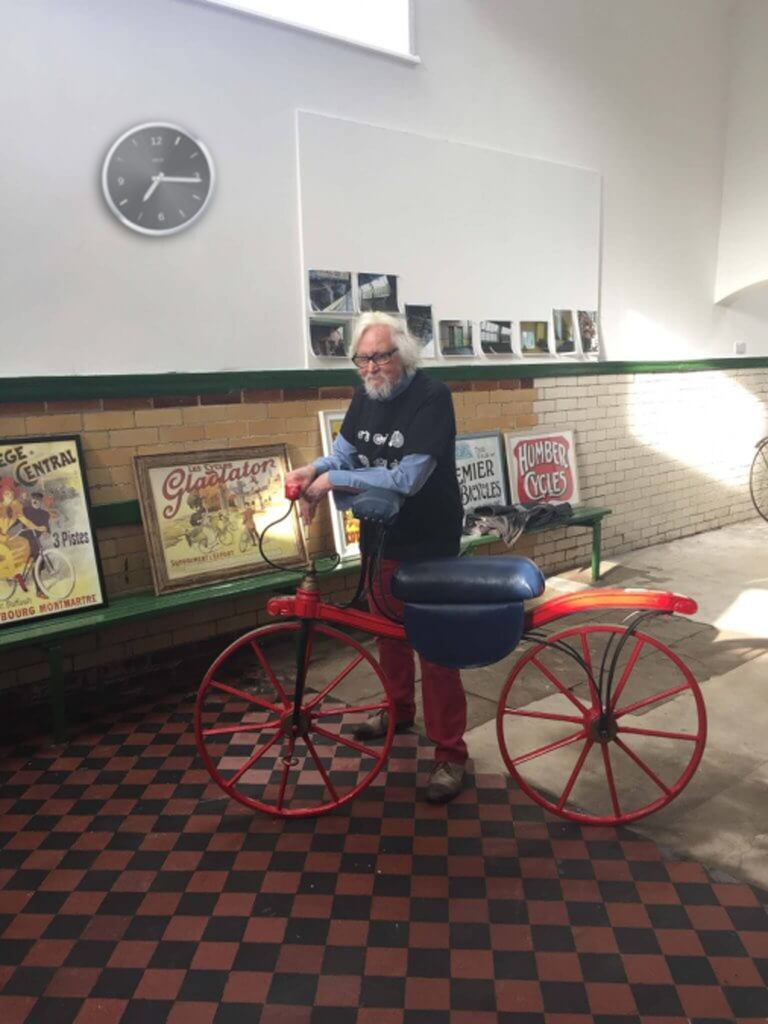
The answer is 7:16
